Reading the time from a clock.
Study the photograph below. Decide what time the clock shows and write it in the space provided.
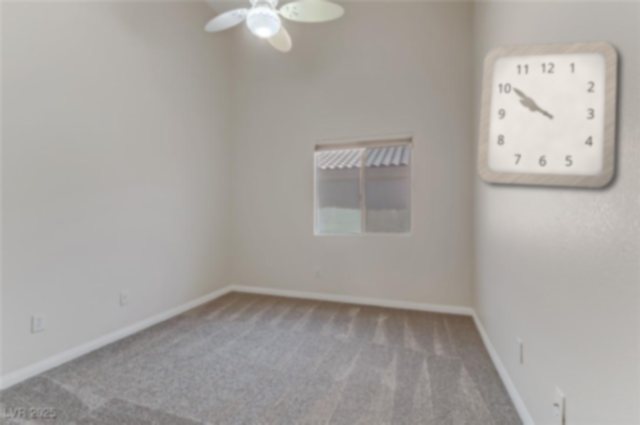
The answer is 9:51
